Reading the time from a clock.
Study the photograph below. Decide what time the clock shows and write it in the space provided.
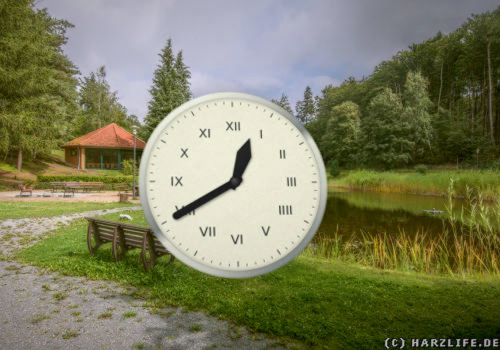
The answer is 12:40
